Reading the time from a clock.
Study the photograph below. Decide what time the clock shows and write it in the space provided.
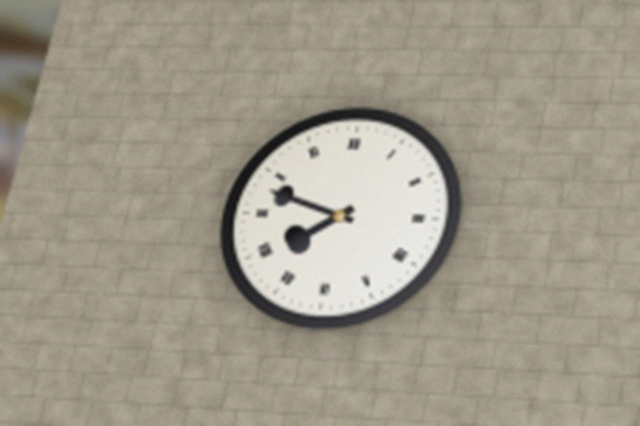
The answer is 7:48
